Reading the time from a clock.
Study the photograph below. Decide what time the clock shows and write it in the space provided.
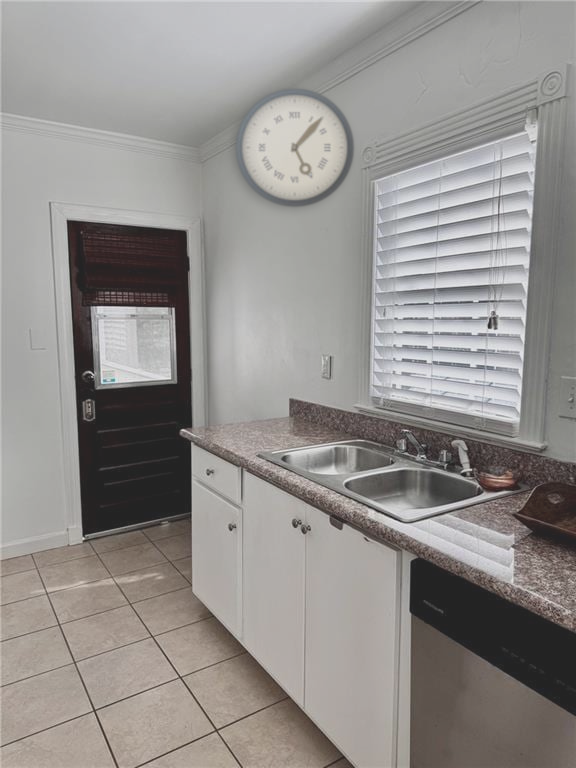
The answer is 5:07
